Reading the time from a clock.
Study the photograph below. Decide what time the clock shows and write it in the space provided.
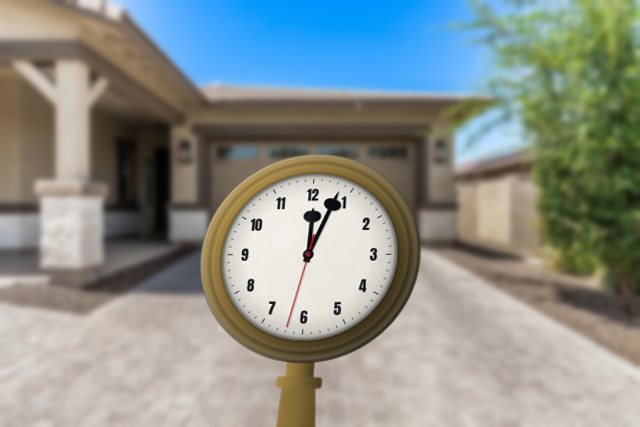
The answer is 12:03:32
